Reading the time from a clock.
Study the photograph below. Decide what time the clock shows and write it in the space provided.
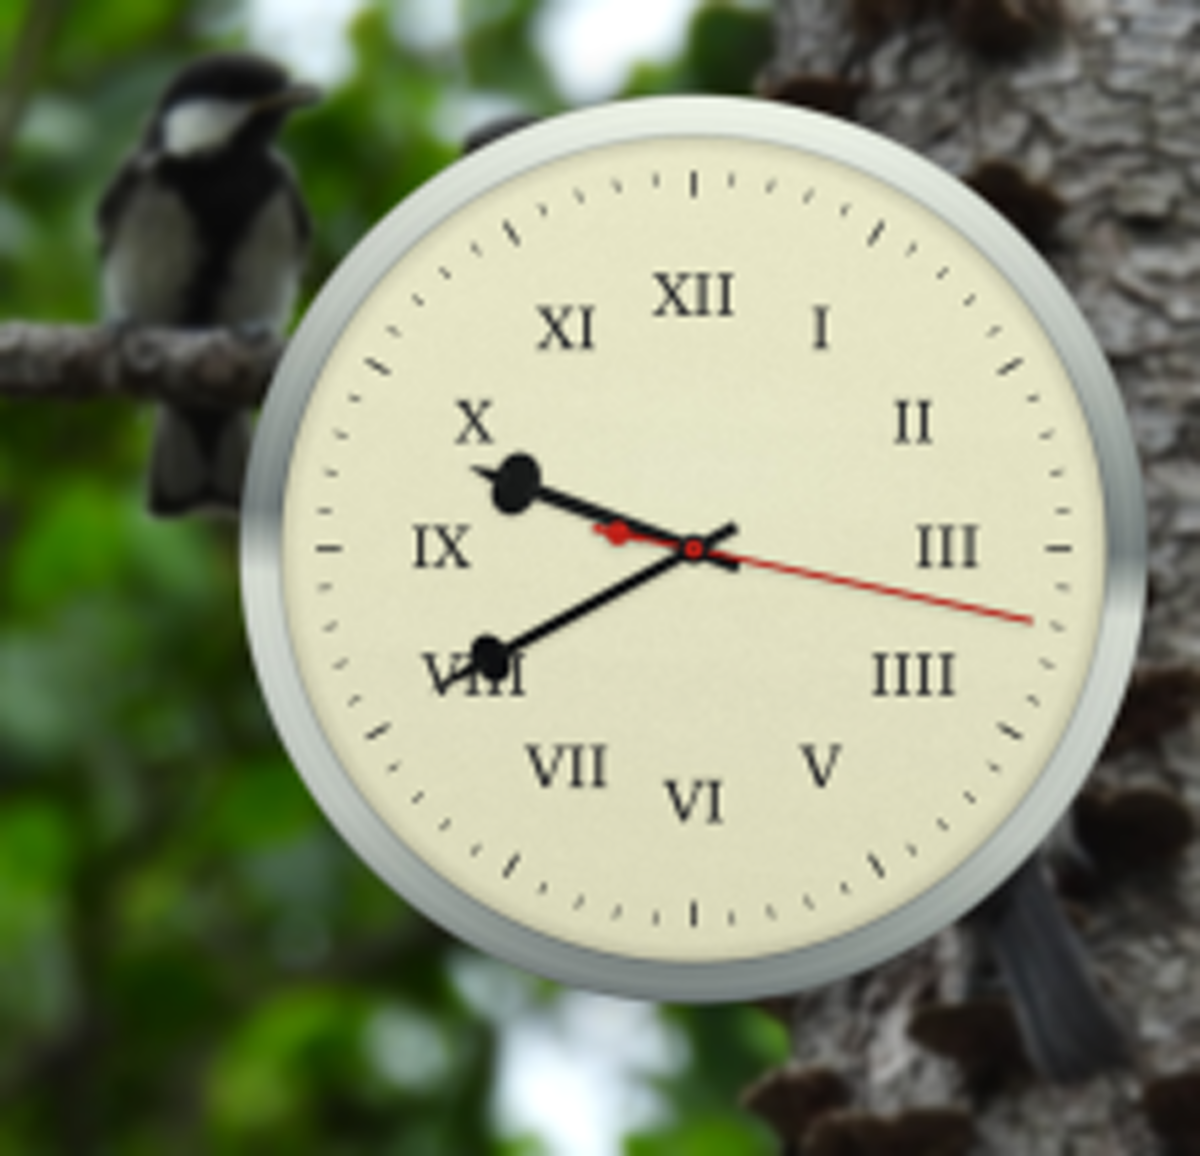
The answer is 9:40:17
